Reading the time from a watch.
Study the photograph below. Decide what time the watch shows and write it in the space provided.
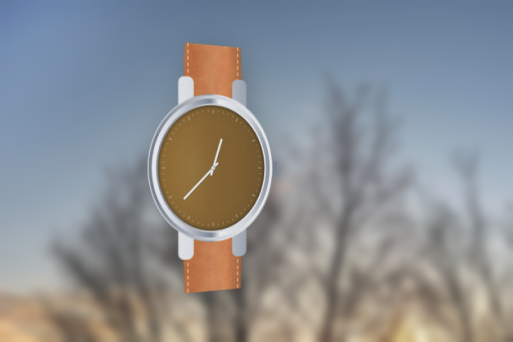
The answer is 12:38
